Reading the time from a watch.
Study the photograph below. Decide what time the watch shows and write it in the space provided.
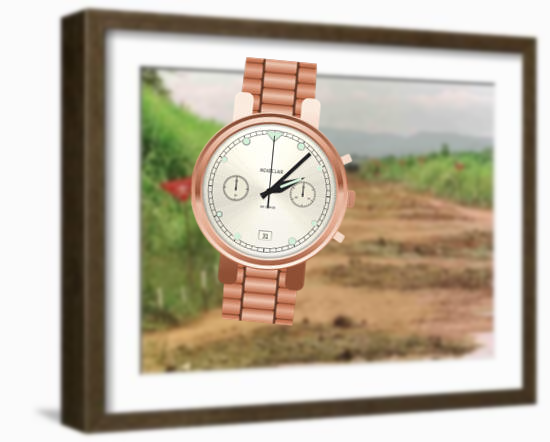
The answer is 2:07
